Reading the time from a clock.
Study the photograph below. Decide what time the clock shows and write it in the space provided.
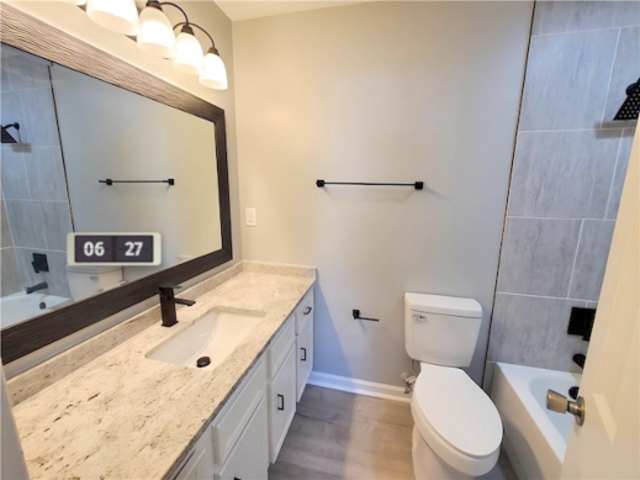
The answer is 6:27
